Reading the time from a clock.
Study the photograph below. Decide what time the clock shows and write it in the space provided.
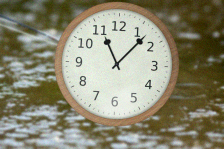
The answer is 11:07
